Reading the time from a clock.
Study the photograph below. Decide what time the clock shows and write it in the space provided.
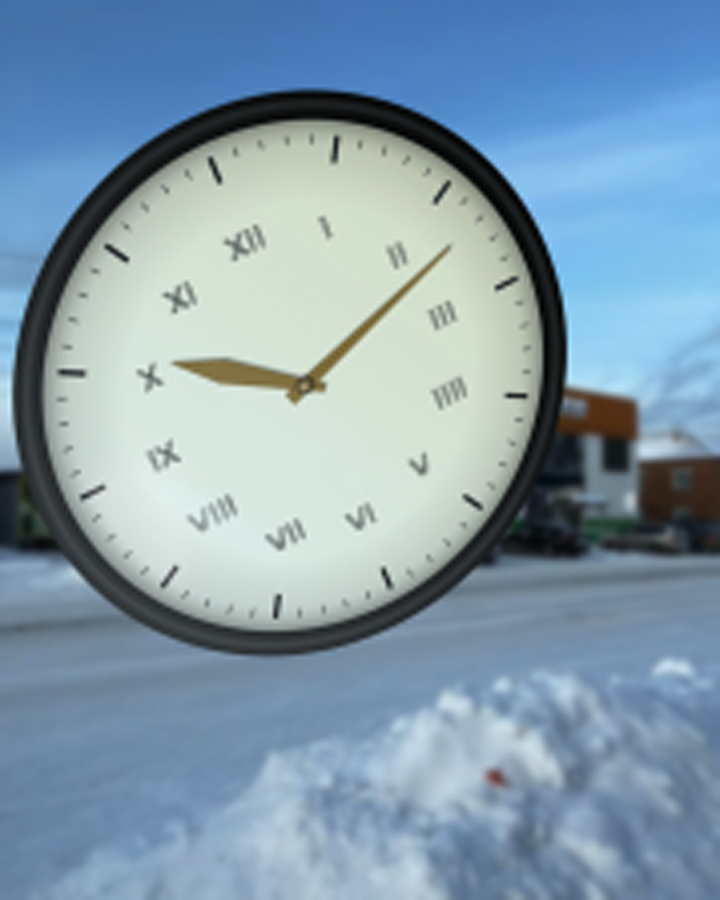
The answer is 10:12
